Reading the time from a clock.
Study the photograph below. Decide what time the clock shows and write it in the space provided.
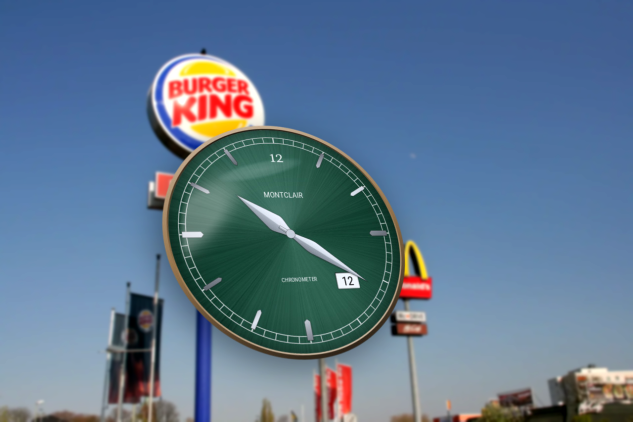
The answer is 10:21
